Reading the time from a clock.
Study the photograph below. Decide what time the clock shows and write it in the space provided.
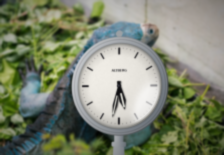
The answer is 5:32
